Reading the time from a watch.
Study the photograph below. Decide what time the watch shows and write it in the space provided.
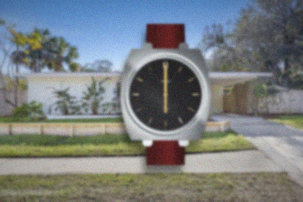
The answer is 6:00
